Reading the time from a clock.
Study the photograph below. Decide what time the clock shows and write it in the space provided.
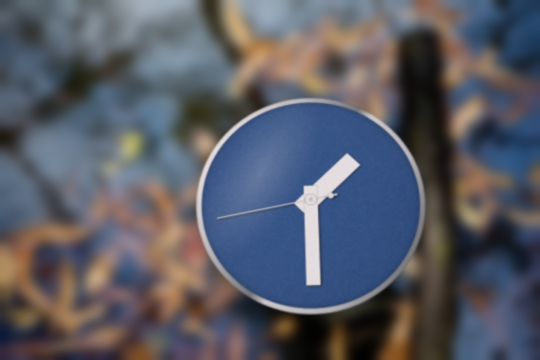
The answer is 1:29:43
